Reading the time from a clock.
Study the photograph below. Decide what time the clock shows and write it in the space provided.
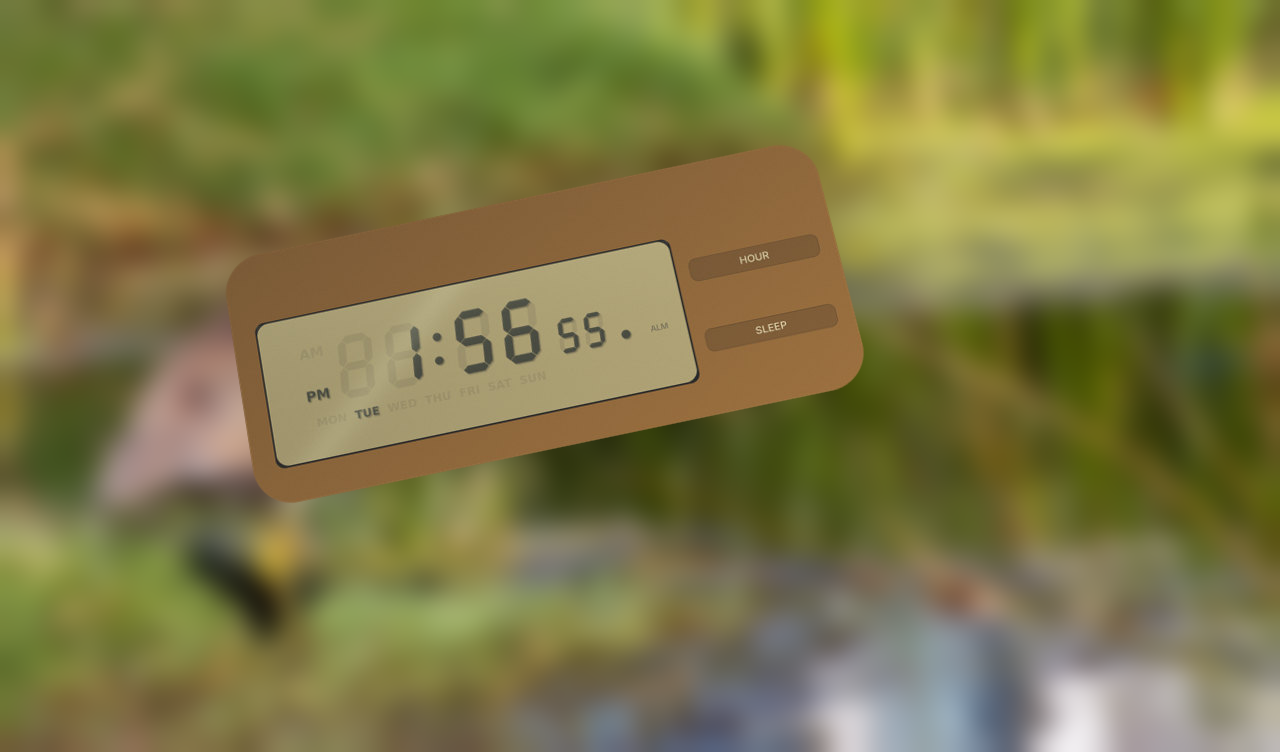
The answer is 1:56:55
